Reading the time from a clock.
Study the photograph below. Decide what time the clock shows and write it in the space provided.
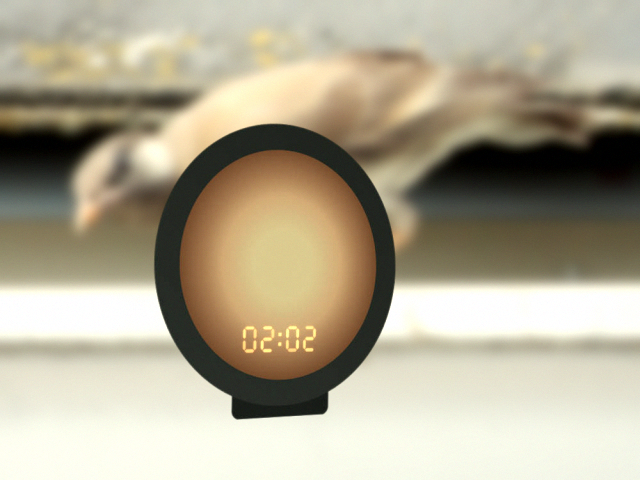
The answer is 2:02
